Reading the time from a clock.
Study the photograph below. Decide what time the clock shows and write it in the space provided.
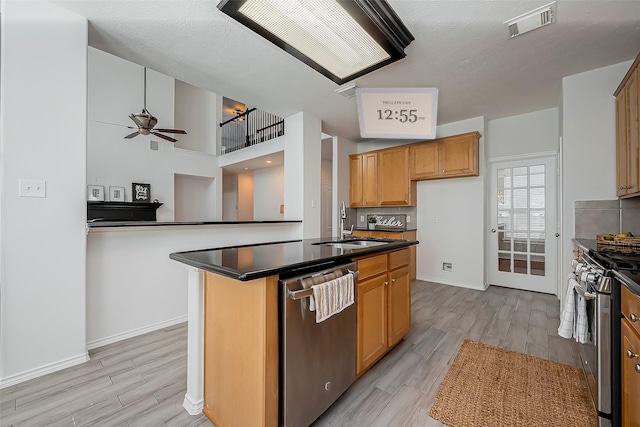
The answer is 12:55
